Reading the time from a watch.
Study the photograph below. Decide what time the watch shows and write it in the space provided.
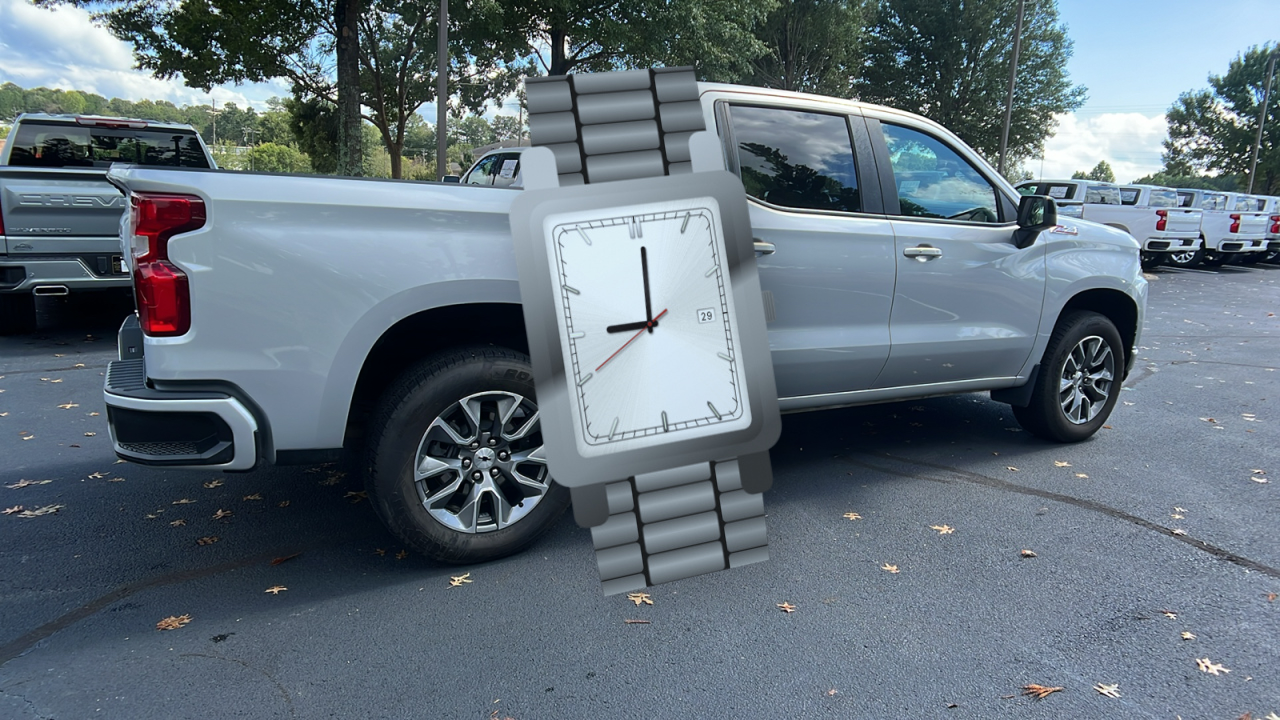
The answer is 9:00:40
